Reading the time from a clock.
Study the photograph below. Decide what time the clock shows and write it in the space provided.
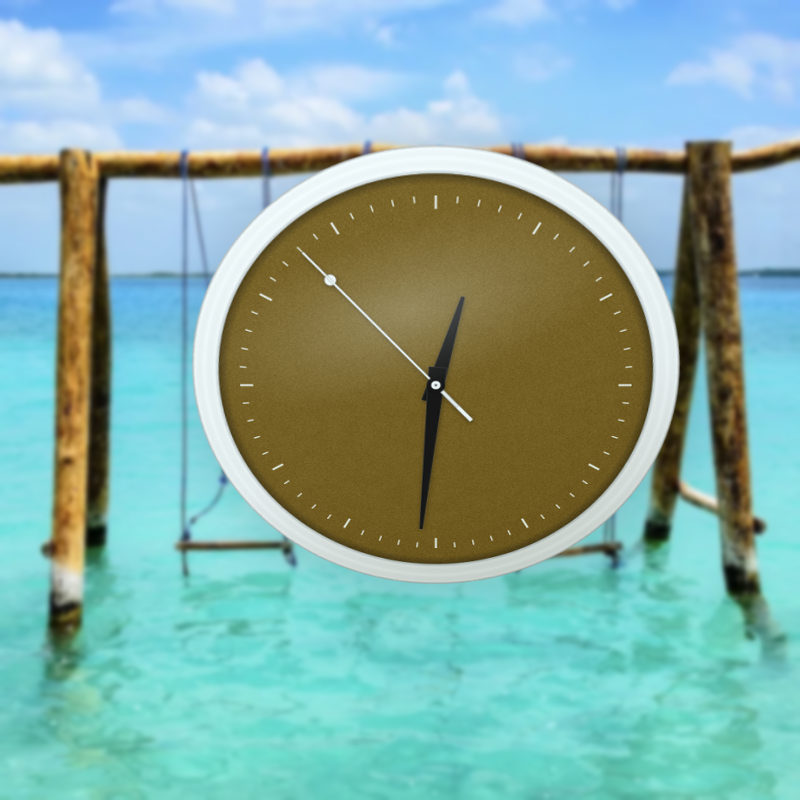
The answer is 12:30:53
